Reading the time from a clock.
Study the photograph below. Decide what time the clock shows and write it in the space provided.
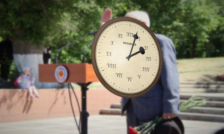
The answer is 2:03
